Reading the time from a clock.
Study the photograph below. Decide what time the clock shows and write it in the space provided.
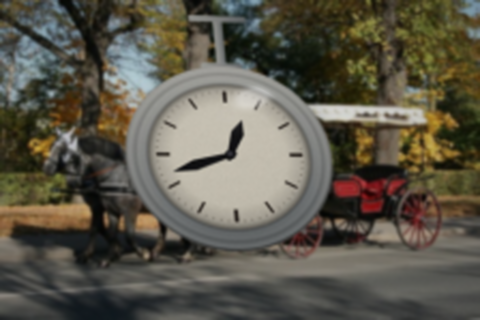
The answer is 12:42
